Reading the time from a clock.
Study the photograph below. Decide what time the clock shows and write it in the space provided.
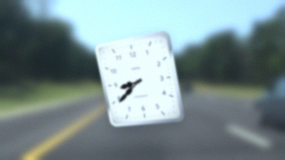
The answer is 8:39
